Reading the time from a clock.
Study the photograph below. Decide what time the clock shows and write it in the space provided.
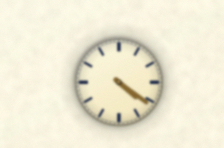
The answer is 4:21
